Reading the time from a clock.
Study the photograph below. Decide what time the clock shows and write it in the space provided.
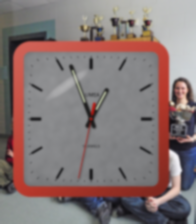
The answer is 12:56:32
